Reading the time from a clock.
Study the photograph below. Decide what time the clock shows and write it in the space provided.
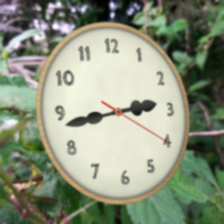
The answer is 2:43:20
